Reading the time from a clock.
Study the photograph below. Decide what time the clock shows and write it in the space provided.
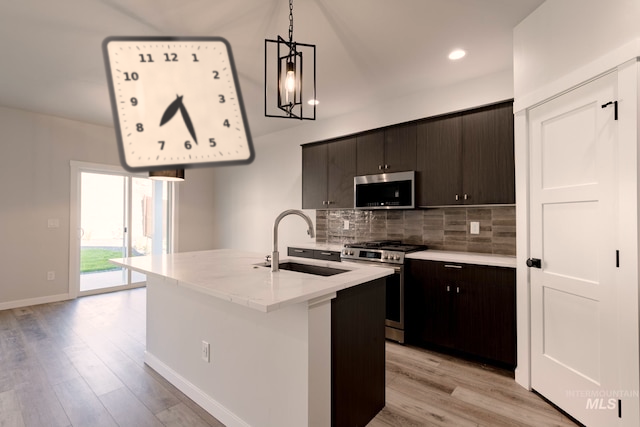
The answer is 7:28
